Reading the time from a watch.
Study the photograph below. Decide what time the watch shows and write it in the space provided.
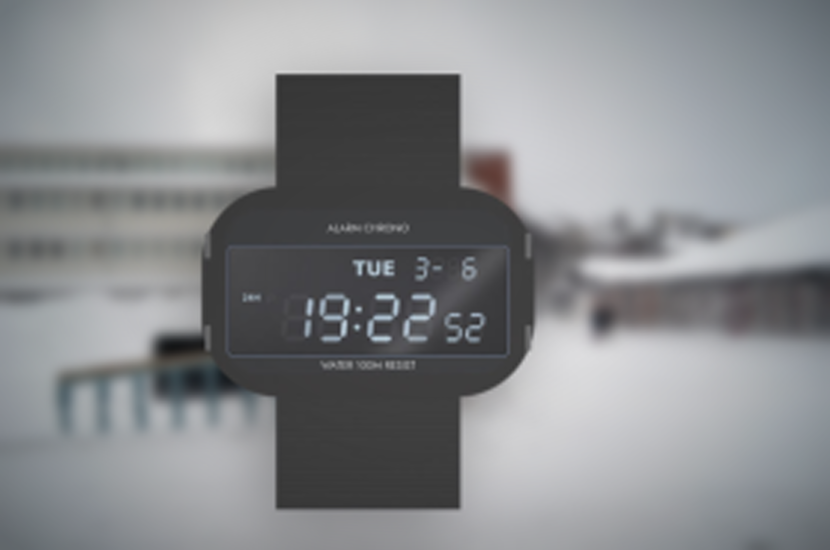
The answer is 19:22:52
